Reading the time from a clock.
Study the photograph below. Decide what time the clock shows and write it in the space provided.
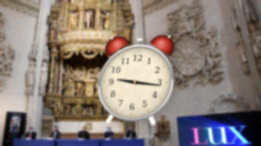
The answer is 9:16
